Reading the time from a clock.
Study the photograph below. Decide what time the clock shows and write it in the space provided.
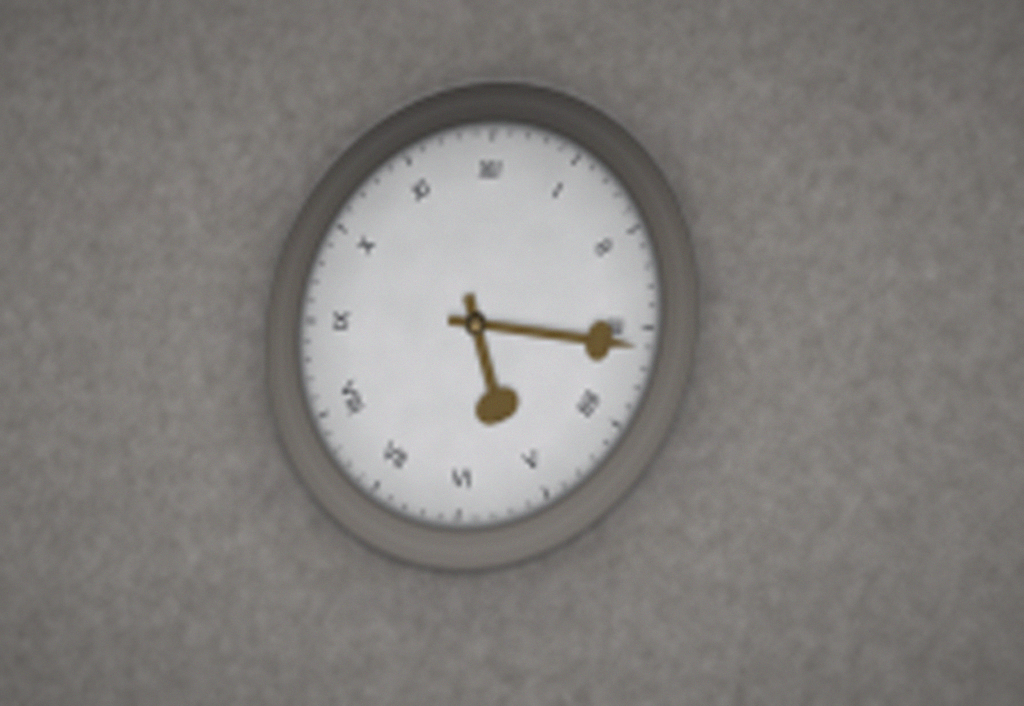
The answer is 5:16
